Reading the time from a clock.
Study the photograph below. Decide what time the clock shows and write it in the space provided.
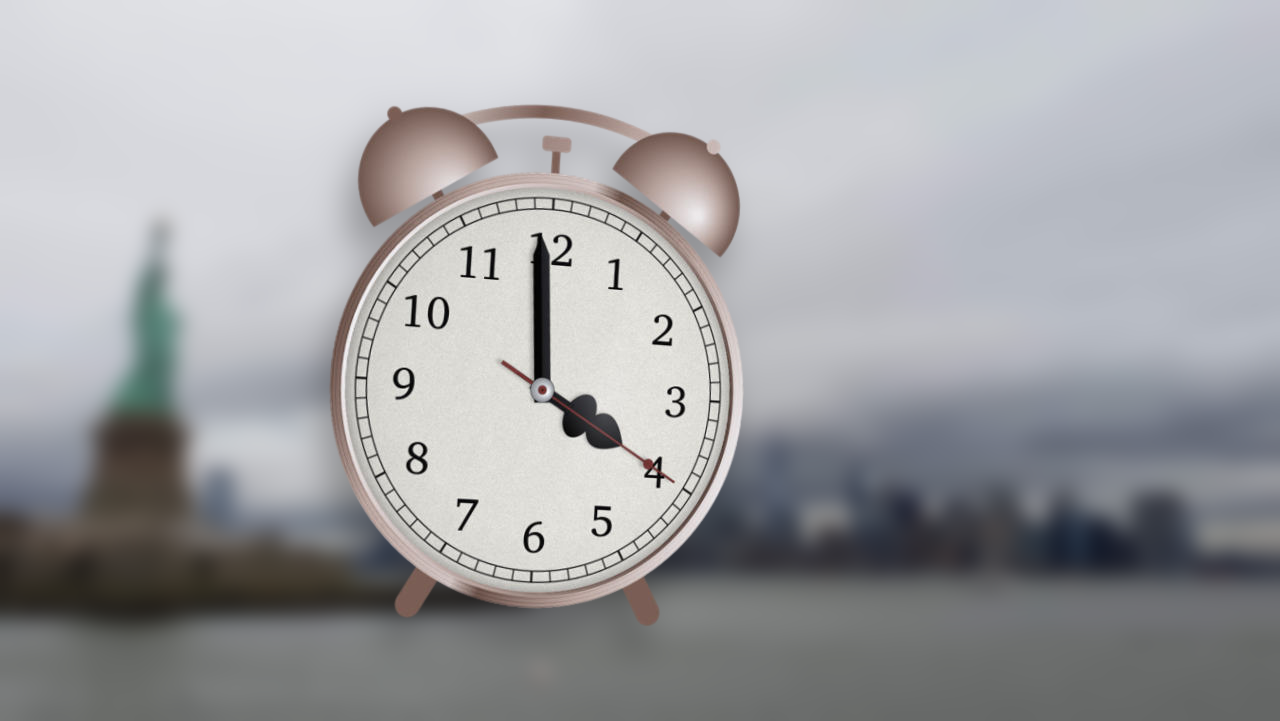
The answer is 3:59:20
